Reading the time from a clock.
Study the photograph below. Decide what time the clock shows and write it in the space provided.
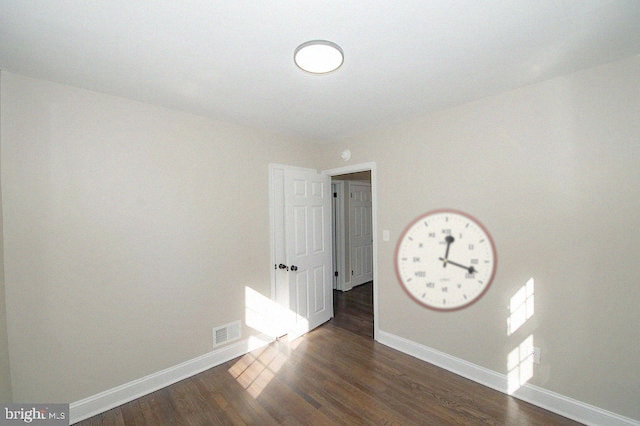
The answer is 12:18
